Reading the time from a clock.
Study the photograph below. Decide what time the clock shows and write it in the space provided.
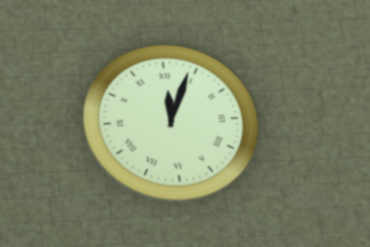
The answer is 12:04
